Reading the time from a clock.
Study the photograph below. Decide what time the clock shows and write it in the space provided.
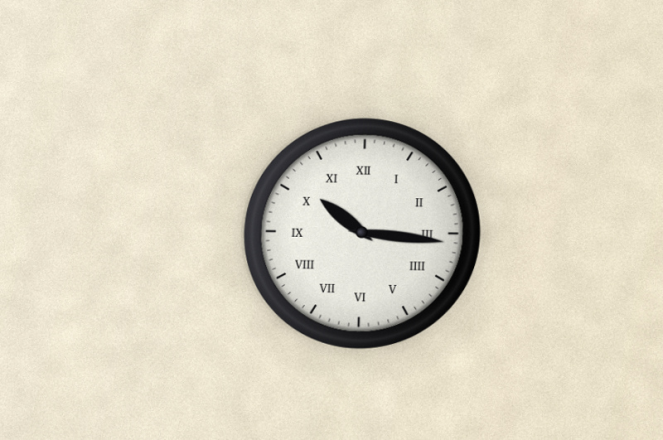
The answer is 10:16
